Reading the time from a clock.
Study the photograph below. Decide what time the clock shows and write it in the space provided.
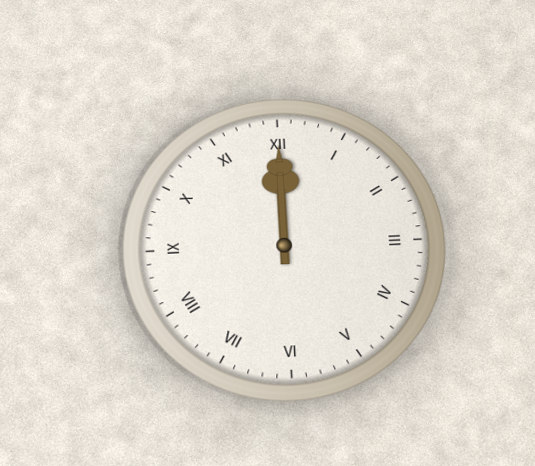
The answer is 12:00
